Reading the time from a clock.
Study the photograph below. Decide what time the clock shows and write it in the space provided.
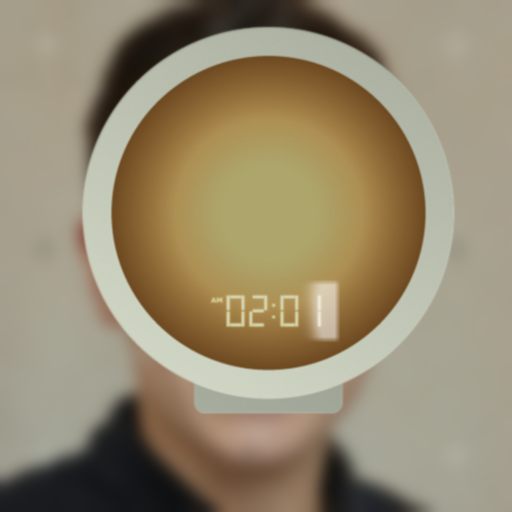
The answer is 2:01
